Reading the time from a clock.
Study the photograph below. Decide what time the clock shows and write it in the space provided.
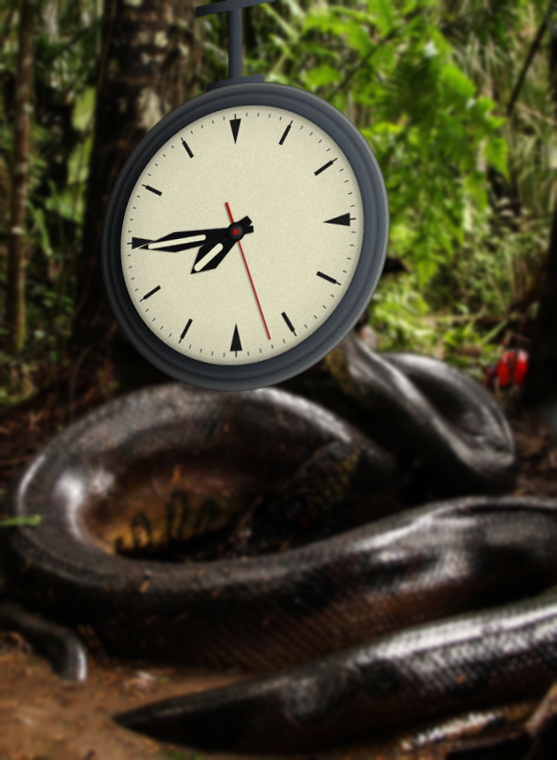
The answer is 7:44:27
